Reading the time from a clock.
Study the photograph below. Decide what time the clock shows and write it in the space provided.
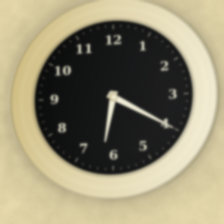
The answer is 6:20
